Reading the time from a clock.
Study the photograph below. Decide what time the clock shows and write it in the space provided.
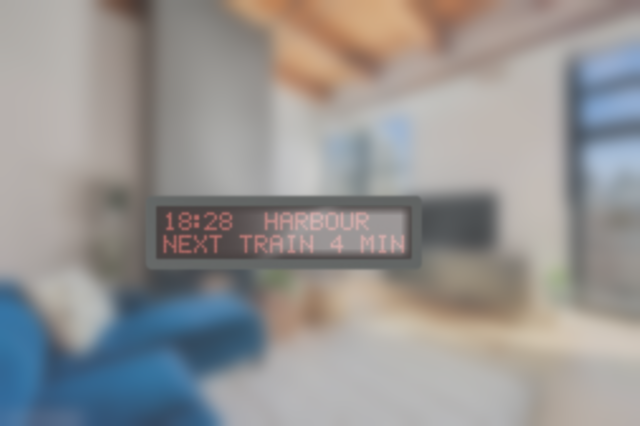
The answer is 18:28
